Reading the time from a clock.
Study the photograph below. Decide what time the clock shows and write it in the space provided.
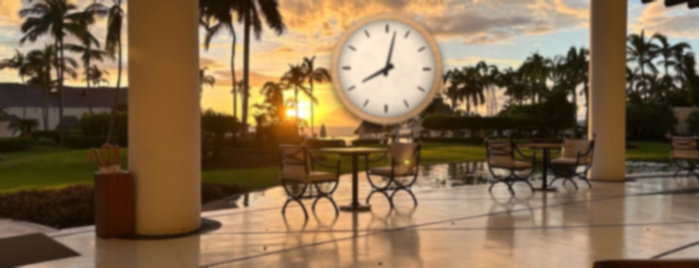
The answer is 8:02
